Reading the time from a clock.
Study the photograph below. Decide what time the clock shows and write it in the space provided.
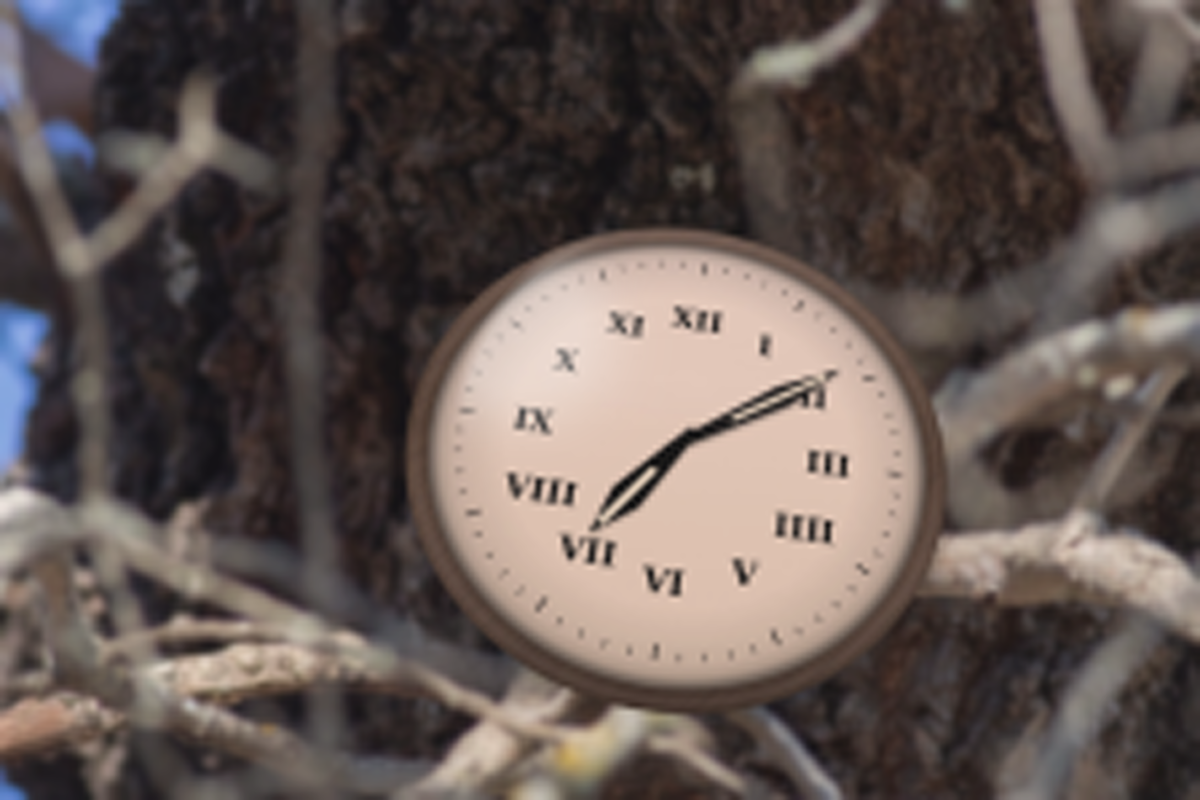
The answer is 7:09
